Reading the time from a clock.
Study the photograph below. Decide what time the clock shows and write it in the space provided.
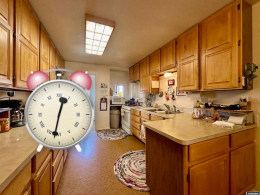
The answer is 12:32
